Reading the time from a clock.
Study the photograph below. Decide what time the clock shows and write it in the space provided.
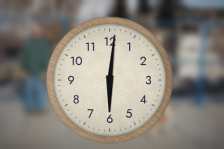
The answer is 6:01
